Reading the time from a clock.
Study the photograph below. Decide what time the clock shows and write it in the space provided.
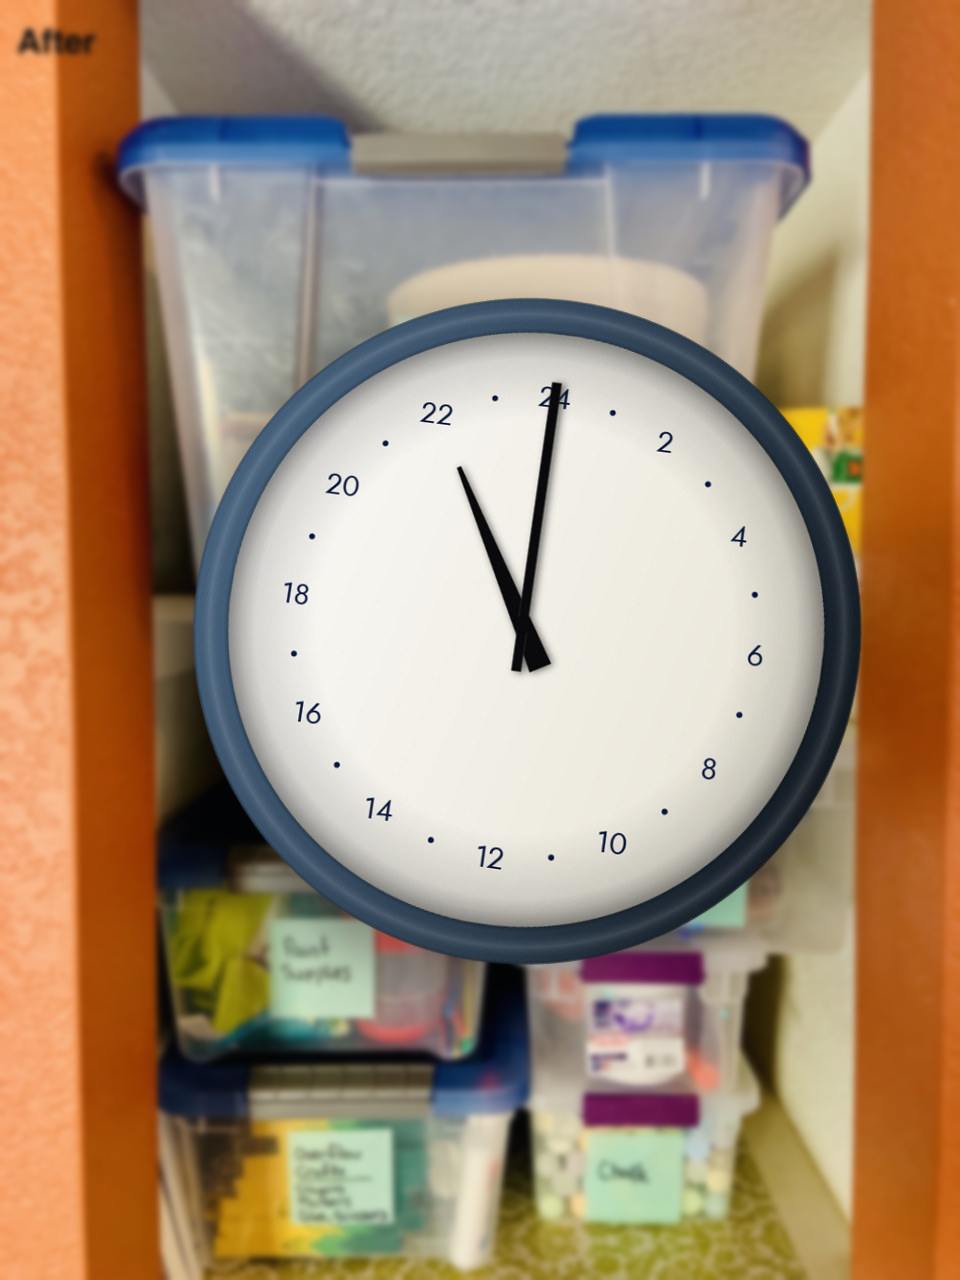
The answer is 22:00
